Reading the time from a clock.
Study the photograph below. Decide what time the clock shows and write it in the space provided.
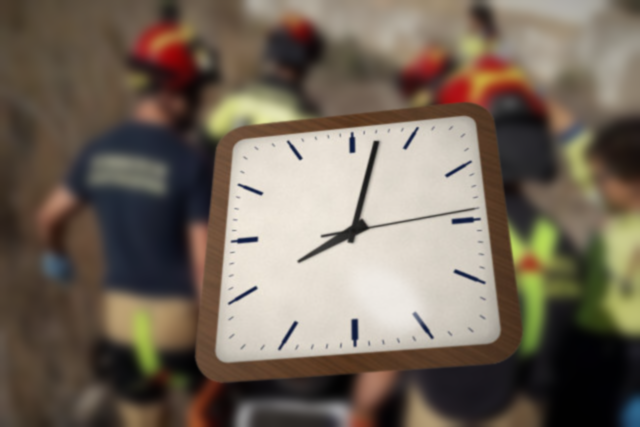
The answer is 8:02:14
